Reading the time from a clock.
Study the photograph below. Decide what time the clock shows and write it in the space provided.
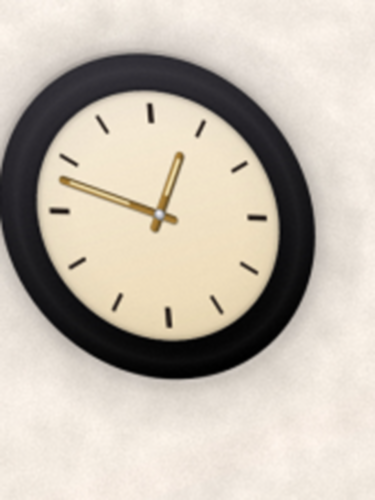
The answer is 12:48
